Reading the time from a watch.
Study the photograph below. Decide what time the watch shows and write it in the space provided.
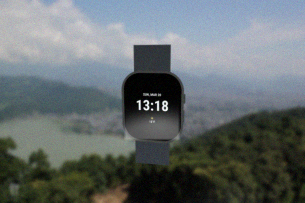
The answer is 13:18
